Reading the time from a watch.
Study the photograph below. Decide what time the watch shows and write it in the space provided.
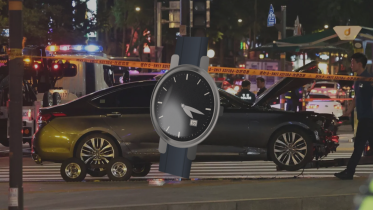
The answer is 4:17
